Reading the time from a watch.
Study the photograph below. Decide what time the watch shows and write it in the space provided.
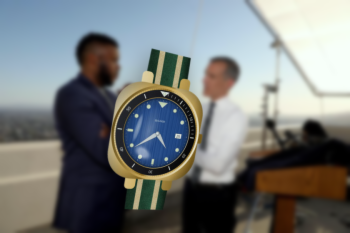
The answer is 4:39
